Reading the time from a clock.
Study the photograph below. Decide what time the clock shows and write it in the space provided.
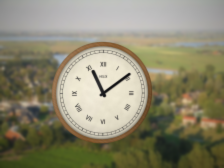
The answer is 11:09
